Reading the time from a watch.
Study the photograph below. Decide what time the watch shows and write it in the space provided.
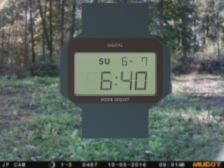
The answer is 6:40
